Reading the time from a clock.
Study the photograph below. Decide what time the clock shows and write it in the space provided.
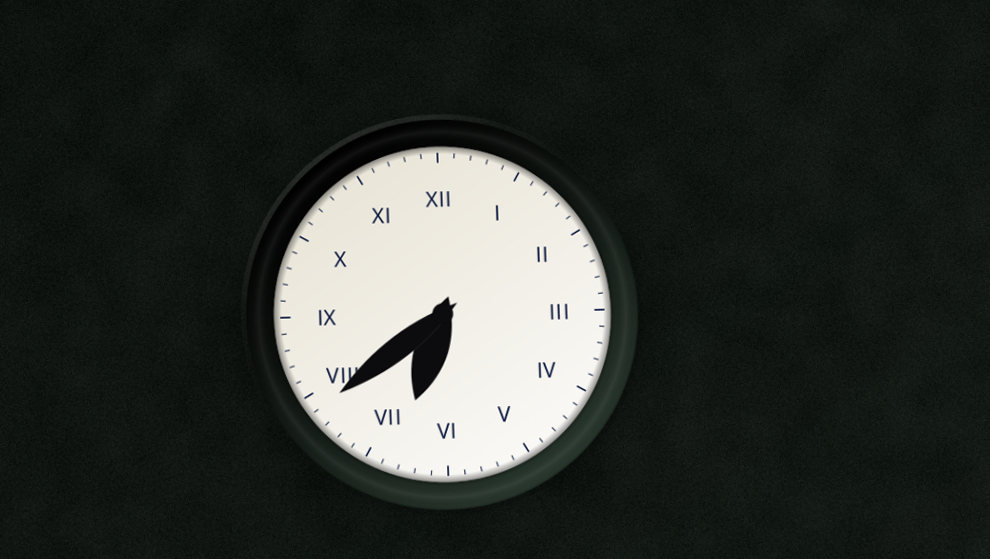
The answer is 6:39
